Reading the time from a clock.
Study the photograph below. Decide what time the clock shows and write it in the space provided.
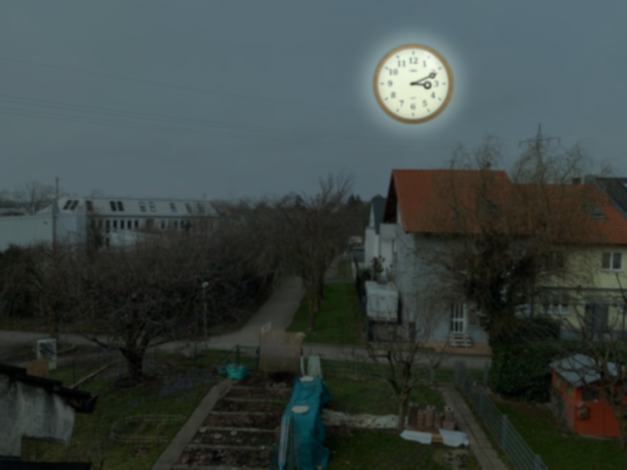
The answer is 3:11
